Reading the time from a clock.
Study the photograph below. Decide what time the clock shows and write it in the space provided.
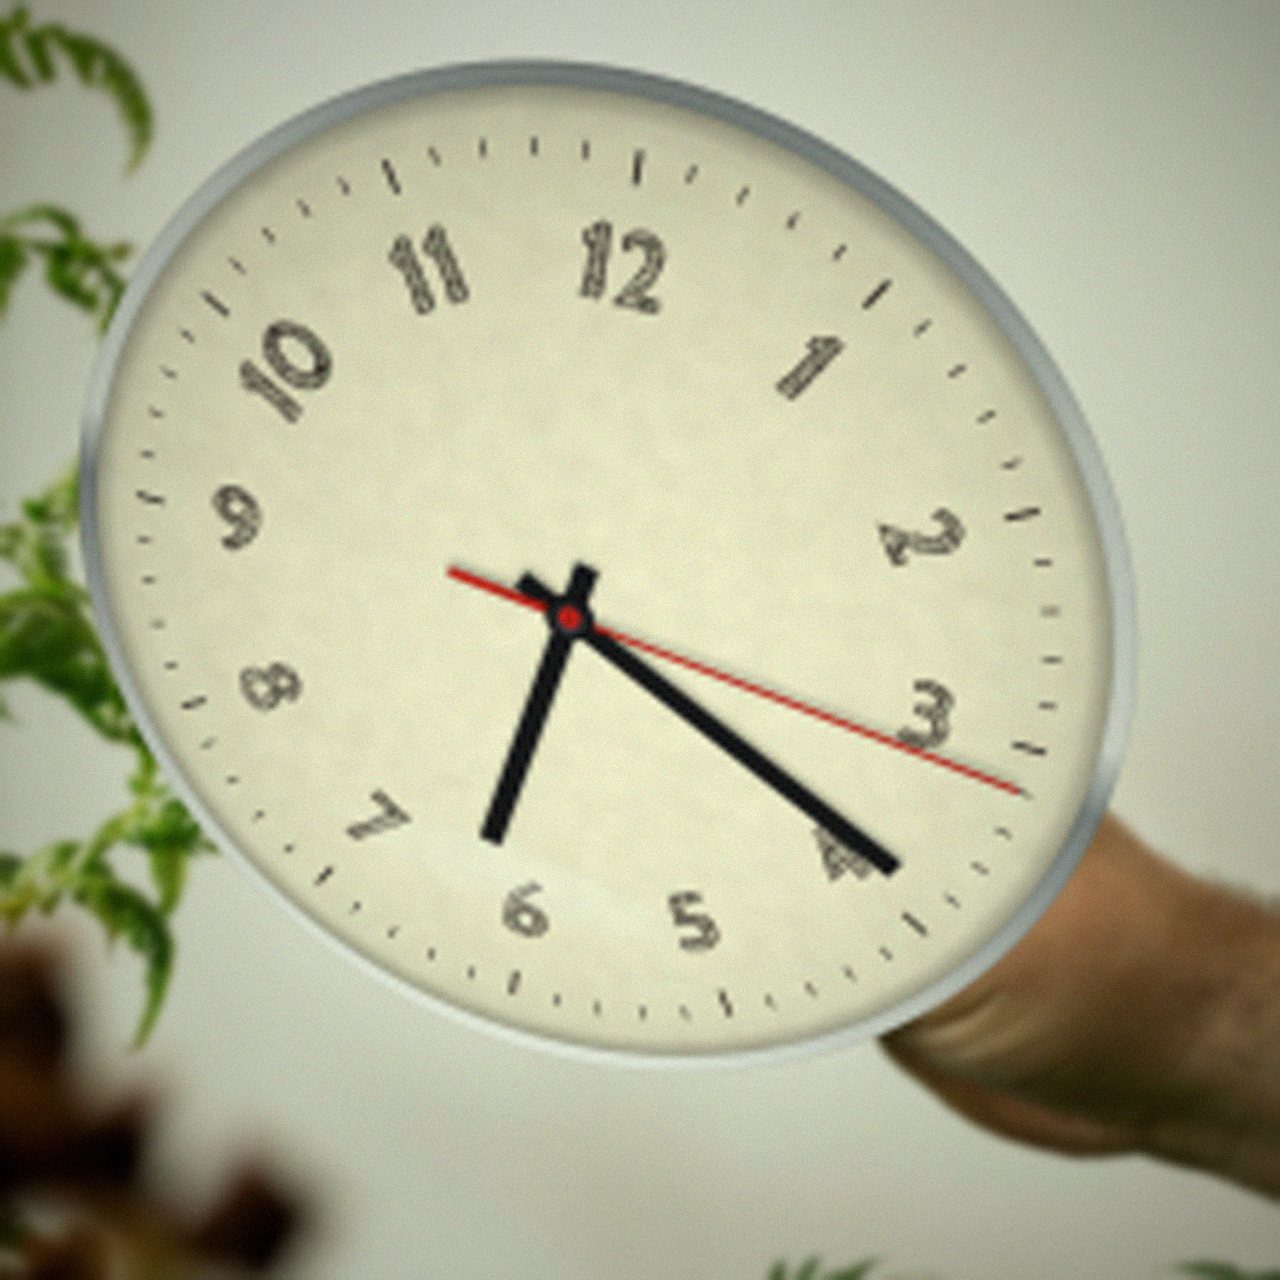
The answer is 6:19:16
